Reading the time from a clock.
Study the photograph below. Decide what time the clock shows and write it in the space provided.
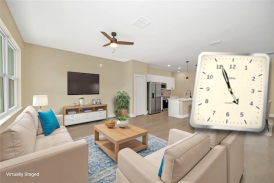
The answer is 4:56
